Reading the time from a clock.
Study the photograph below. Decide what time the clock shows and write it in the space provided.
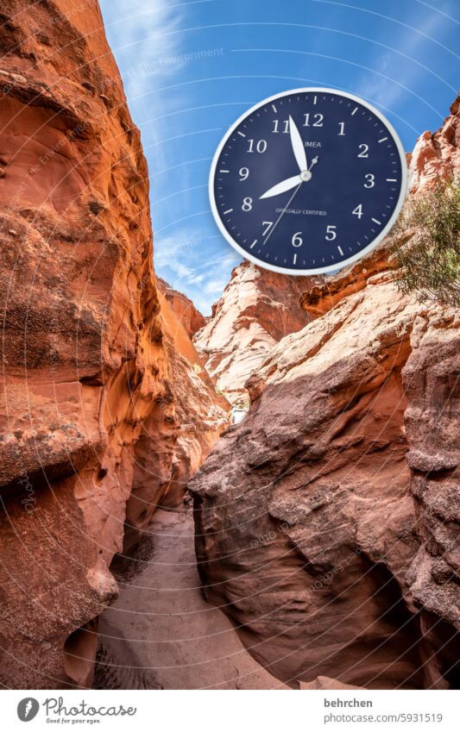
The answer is 7:56:34
